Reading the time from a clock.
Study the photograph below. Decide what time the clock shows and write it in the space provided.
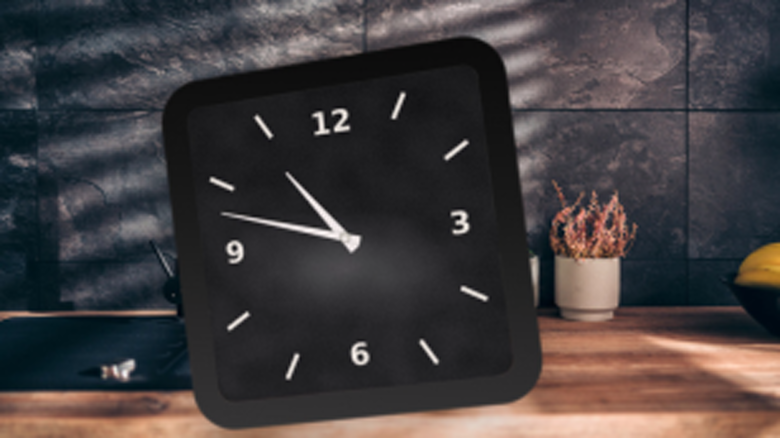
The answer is 10:48
